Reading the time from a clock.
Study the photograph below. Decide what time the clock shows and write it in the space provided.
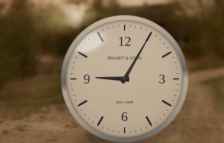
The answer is 9:05
